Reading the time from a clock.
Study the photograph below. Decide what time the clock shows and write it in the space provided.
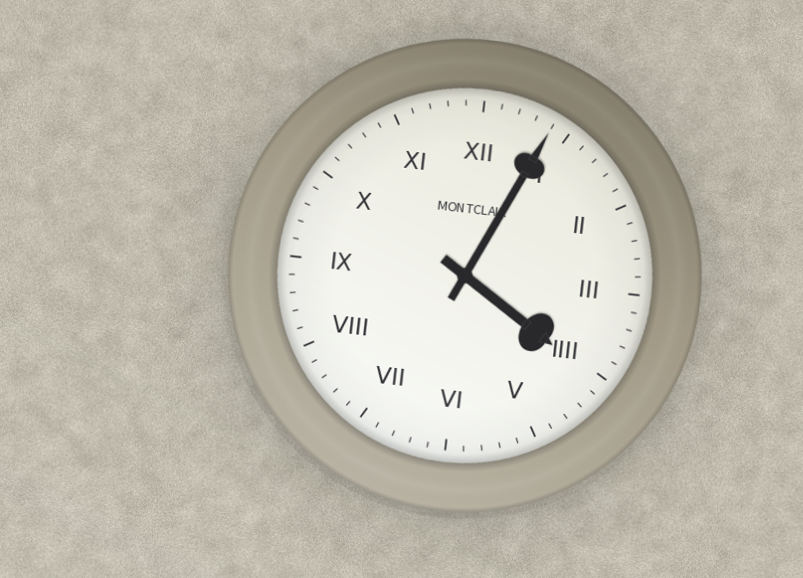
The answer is 4:04
